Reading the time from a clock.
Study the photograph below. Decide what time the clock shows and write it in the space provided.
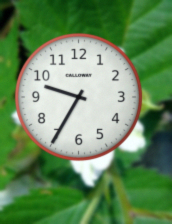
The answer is 9:35
